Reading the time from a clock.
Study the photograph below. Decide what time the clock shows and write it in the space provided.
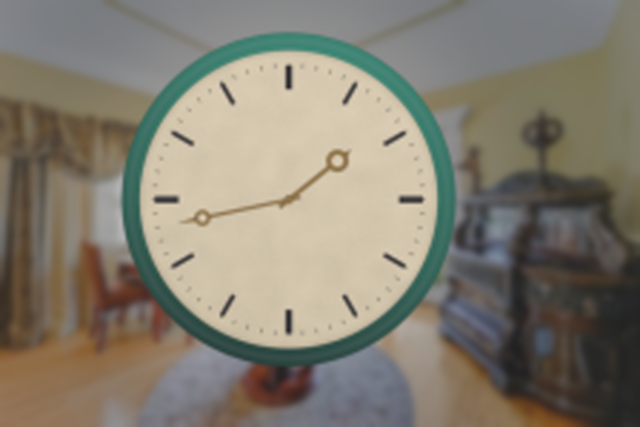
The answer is 1:43
